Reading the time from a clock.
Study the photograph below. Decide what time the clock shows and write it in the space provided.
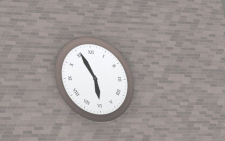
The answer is 5:56
